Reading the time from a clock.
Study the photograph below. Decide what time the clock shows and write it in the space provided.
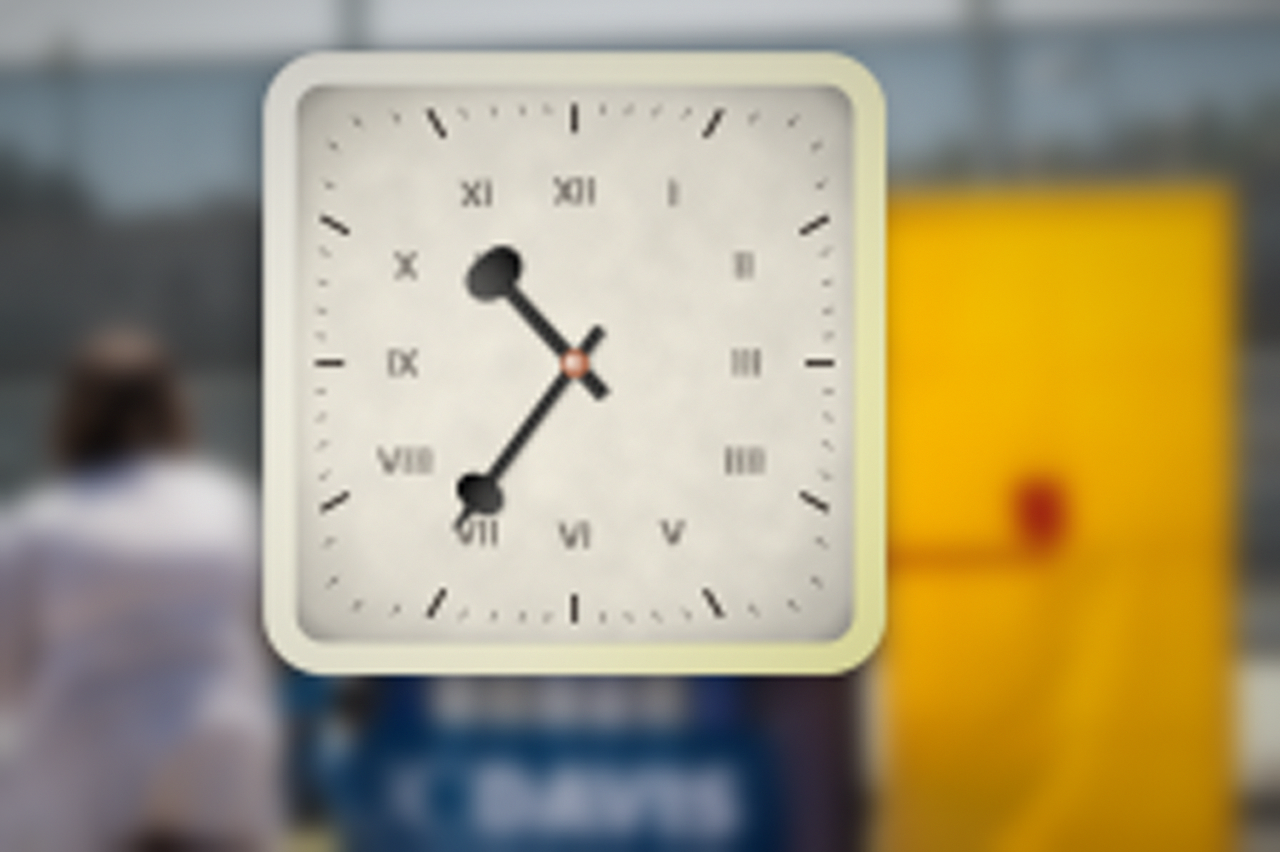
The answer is 10:36
